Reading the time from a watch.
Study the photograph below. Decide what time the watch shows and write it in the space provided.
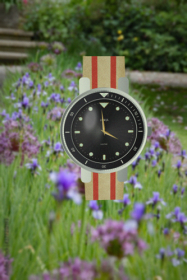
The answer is 3:59
